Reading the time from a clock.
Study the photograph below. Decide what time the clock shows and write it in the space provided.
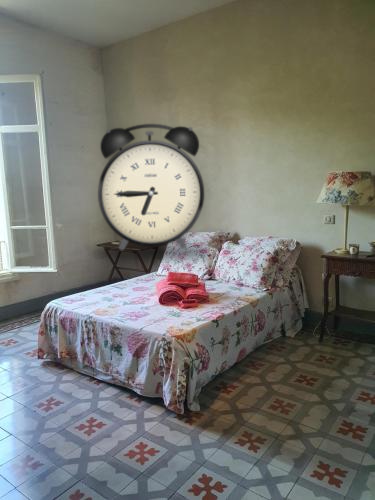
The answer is 6:45
